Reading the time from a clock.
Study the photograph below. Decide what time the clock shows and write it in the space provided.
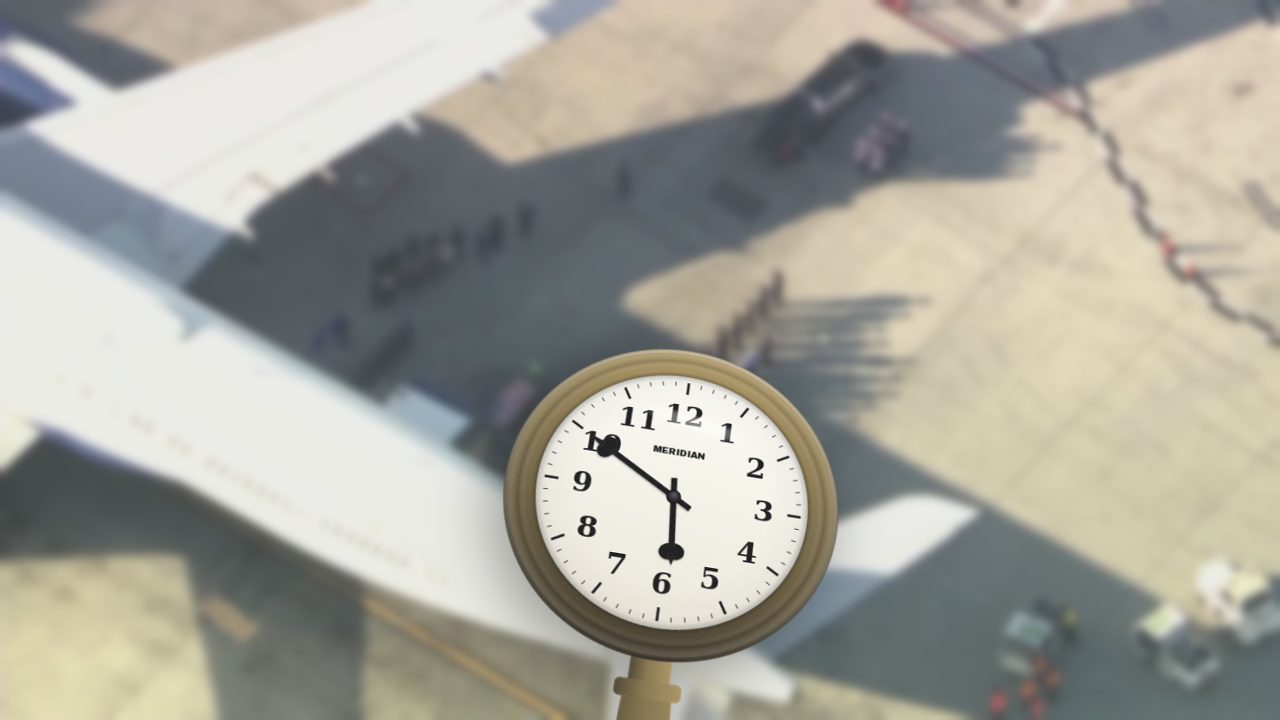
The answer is 5:50
